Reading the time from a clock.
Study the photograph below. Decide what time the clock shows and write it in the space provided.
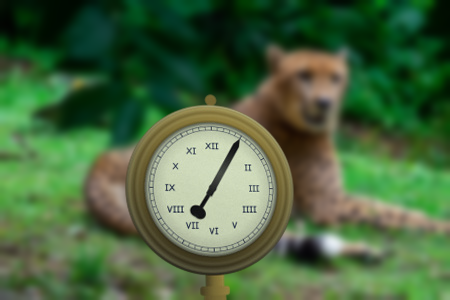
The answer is 7:05
